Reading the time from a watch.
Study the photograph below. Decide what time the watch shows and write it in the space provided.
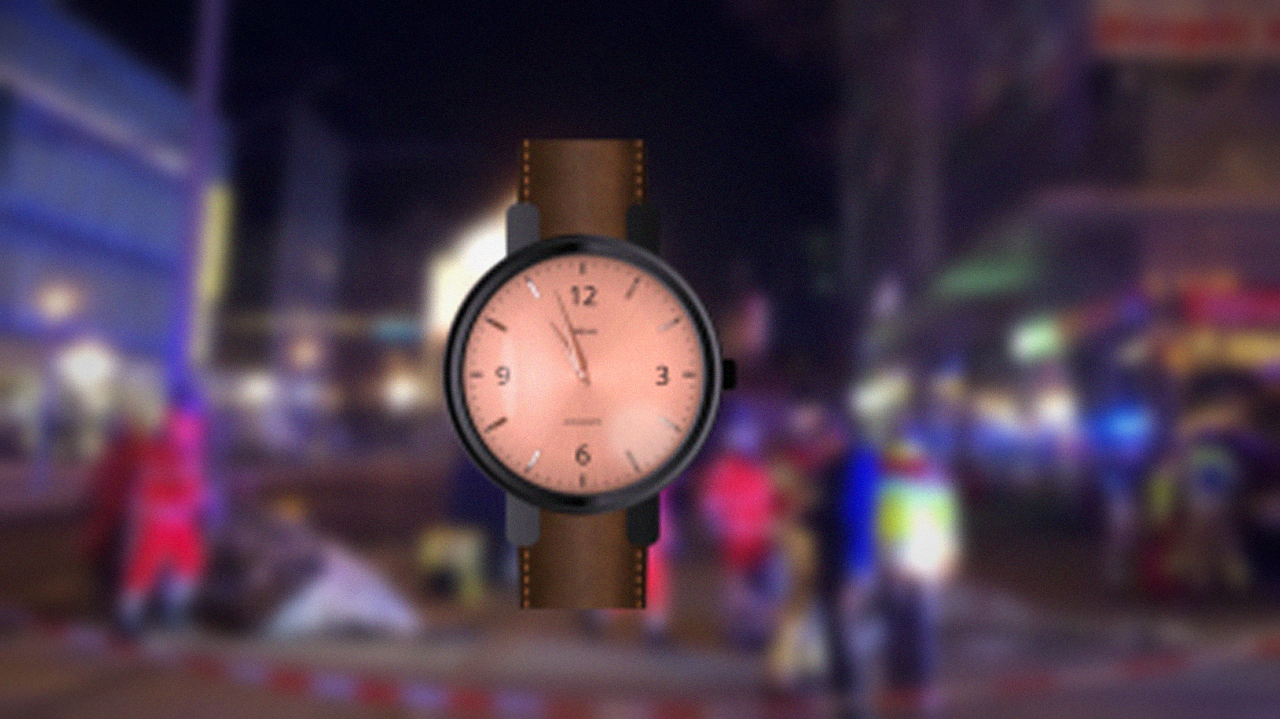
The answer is 10:57
